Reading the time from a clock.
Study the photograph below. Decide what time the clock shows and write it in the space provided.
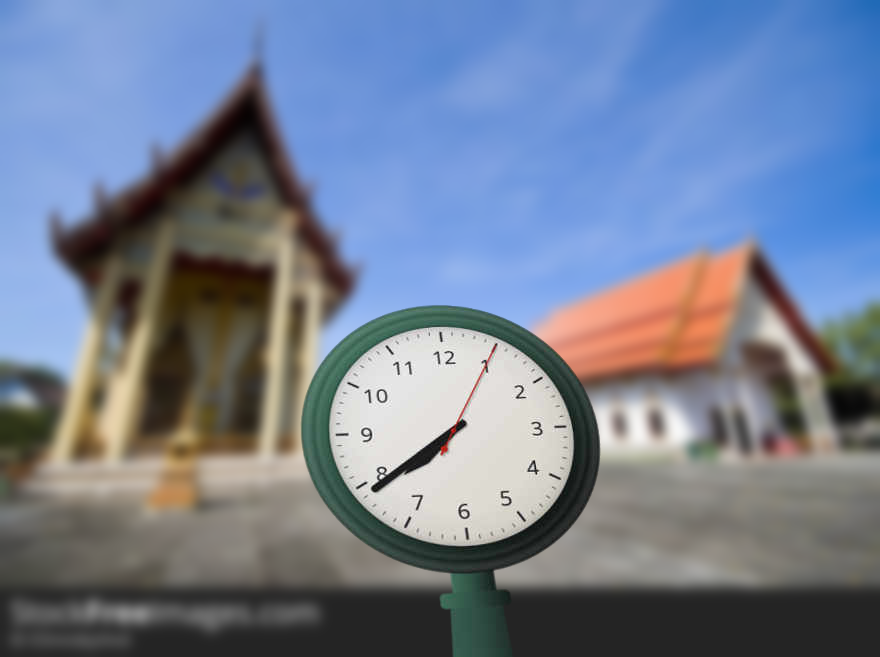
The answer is 7:39:05
